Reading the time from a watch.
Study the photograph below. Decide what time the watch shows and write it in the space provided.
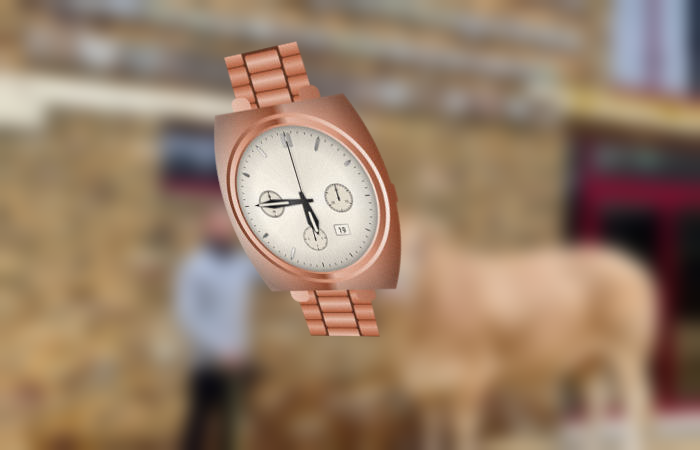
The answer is 5:45
